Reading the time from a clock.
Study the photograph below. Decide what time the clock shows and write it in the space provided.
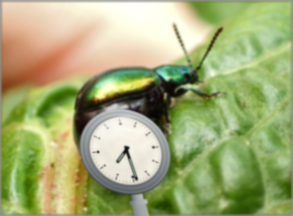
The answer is 7:29
